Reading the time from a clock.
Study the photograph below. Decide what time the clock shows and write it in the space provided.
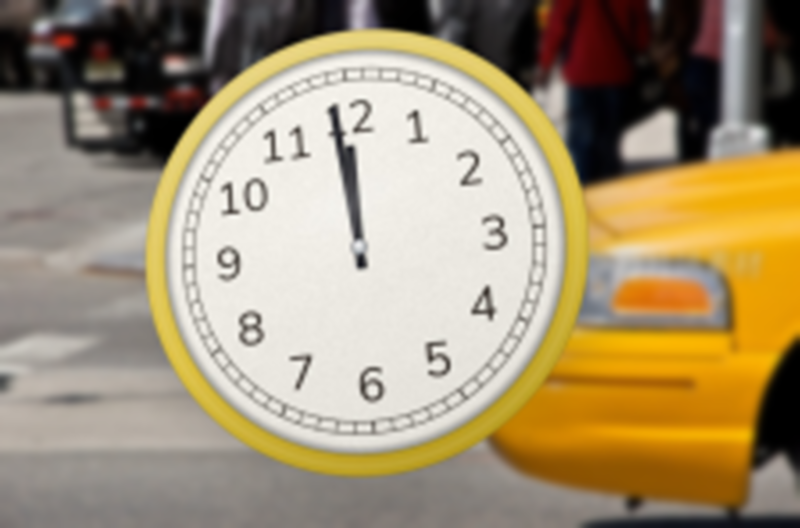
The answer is 11:59
